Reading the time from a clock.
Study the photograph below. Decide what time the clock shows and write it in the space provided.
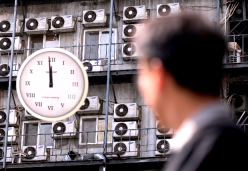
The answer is 11:59
